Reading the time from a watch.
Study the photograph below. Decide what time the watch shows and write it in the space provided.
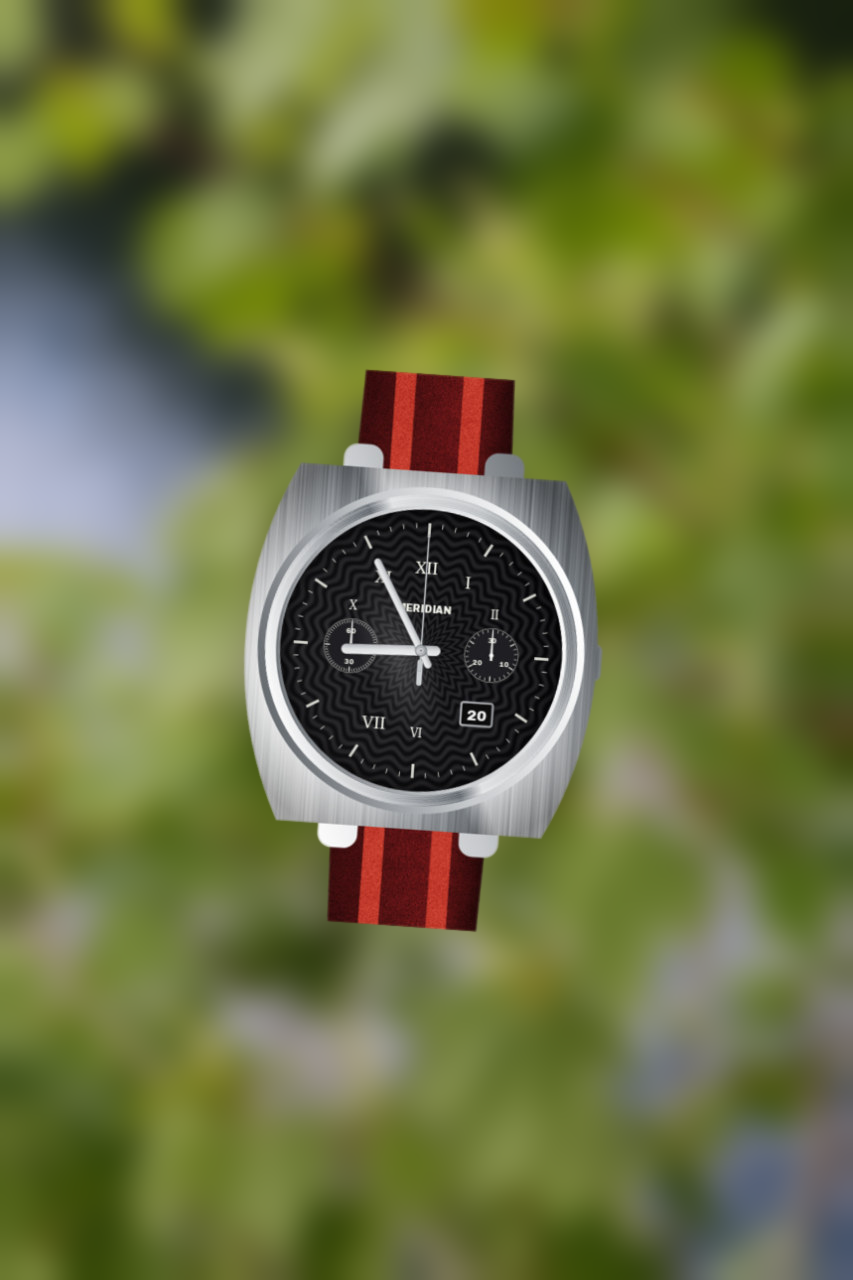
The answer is 8:55
